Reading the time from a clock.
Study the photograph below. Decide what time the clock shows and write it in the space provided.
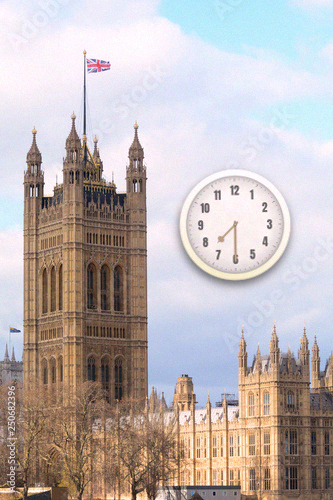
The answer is 7:30
